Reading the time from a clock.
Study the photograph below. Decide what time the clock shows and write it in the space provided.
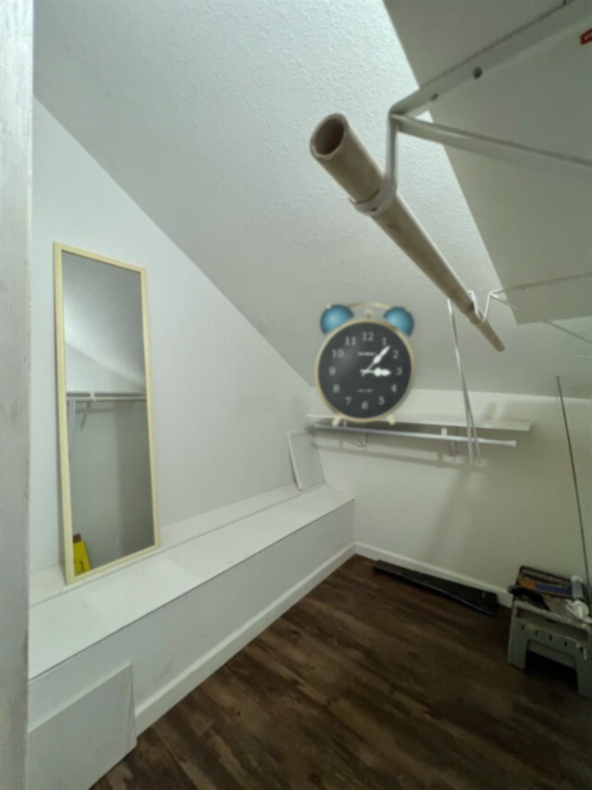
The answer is 3:07
